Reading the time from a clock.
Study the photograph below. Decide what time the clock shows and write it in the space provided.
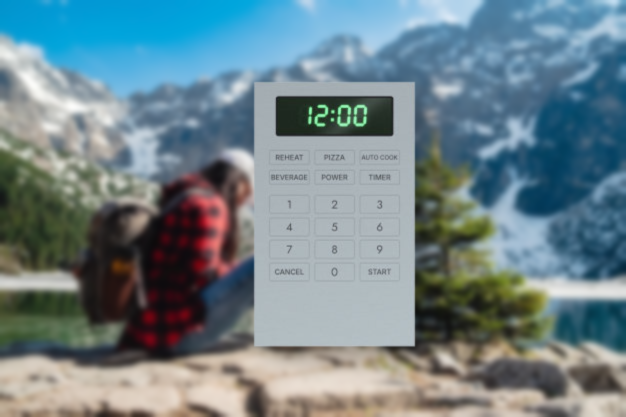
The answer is 12:00
